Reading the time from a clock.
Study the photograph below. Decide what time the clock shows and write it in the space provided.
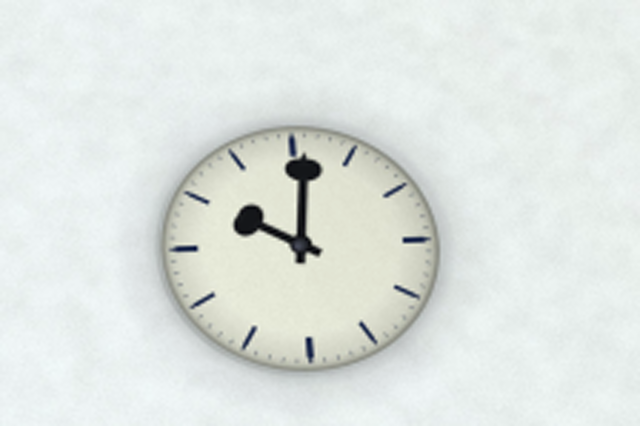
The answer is 10:01
